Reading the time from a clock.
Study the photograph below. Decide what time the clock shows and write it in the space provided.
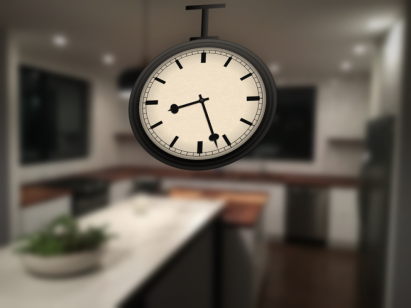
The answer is 8:27
